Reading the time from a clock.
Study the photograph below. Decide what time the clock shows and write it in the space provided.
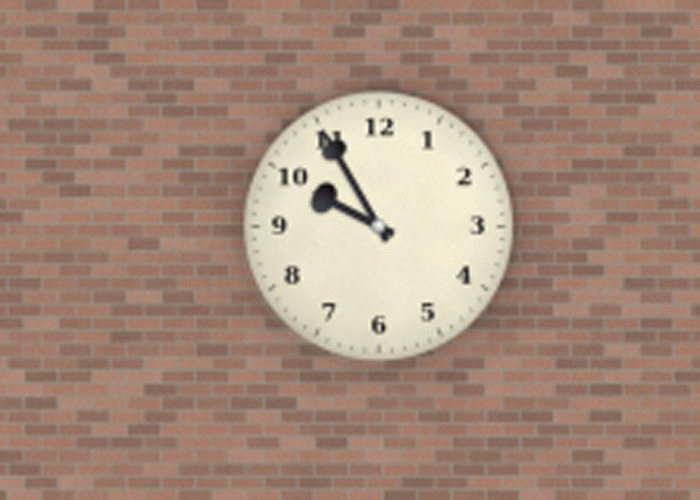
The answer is 9:55
